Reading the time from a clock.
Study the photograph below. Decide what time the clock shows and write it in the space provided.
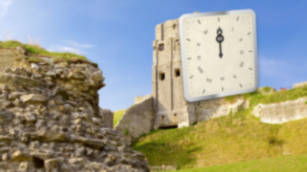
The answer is 12:00
